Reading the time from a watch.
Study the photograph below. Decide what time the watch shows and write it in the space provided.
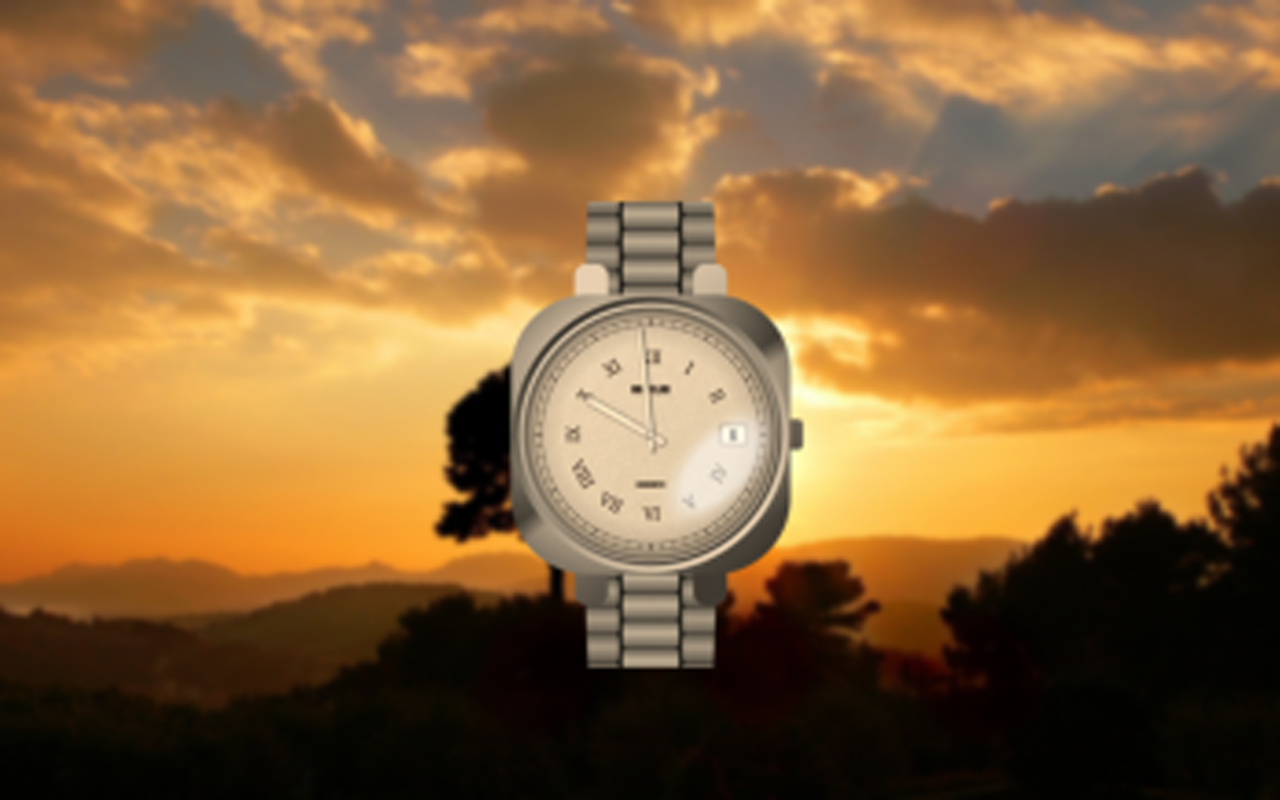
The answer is 9:59
